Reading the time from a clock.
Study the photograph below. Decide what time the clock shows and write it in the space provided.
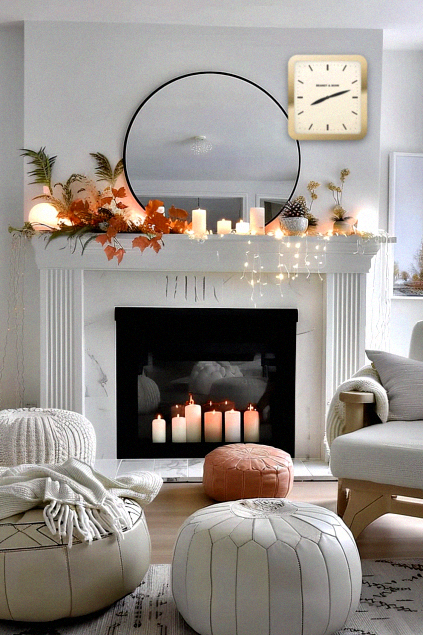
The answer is 8:12
